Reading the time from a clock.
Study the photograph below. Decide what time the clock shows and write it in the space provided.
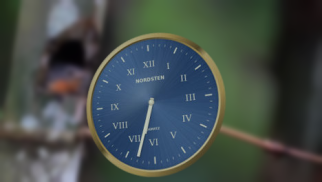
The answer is 6:33
